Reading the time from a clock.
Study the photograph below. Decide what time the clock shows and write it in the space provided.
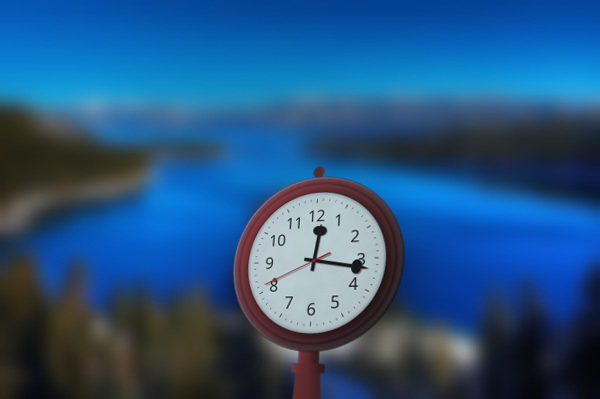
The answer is 12:16:41
